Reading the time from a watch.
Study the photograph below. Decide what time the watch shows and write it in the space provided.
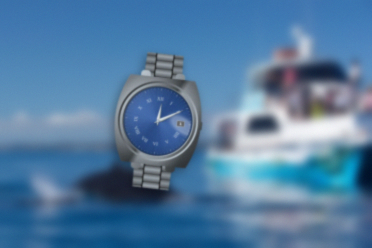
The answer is 12:10
